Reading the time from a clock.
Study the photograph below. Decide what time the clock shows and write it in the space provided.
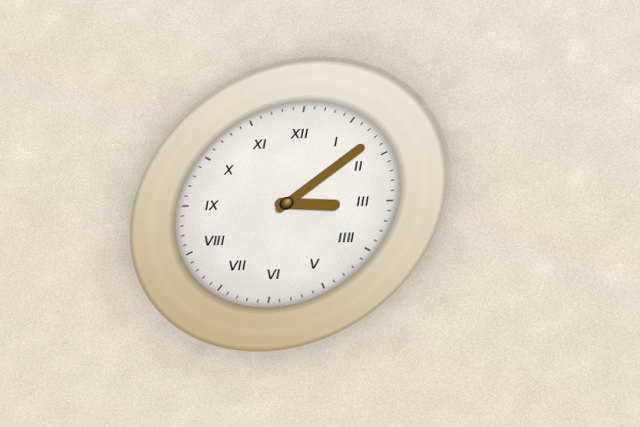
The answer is 3:08
